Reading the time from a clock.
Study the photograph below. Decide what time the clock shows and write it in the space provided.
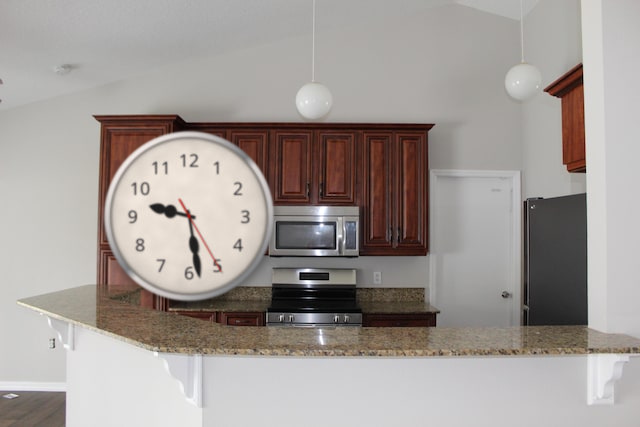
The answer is 9:28:25
